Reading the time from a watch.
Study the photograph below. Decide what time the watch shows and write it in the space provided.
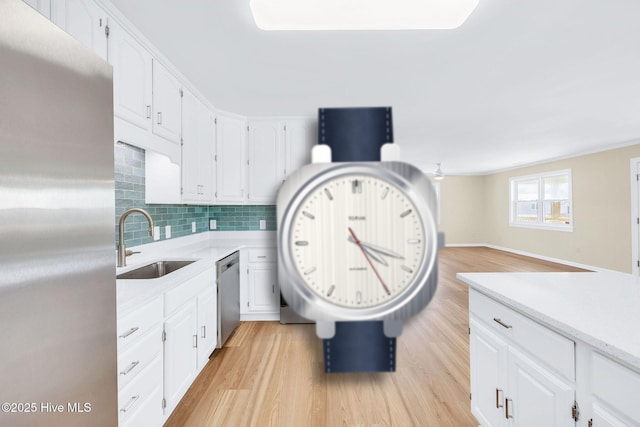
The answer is 4:18:25
